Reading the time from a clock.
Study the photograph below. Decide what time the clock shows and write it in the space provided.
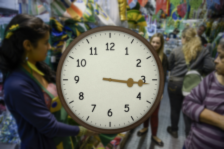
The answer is 3:16
